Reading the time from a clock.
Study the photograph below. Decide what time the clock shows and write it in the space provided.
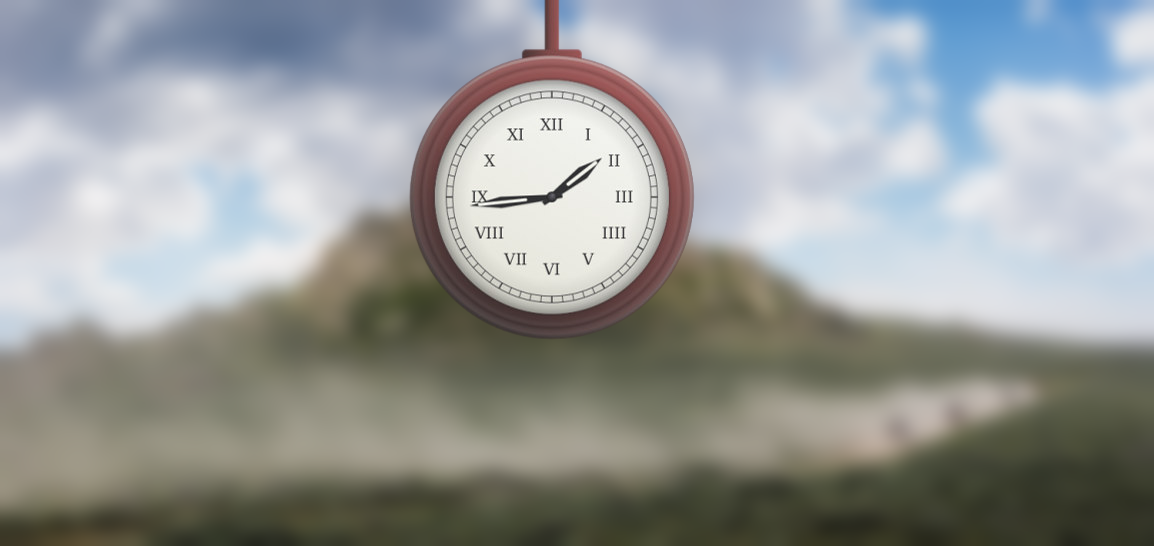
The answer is 1:44
